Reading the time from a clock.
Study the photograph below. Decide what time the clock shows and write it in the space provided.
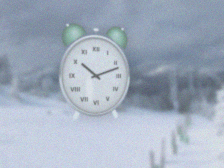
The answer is 10:12
